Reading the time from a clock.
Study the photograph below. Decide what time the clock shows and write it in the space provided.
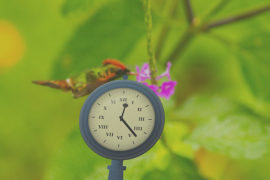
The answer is 12:23
